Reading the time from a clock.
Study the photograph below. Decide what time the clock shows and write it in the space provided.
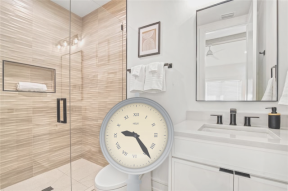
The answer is 9:24
